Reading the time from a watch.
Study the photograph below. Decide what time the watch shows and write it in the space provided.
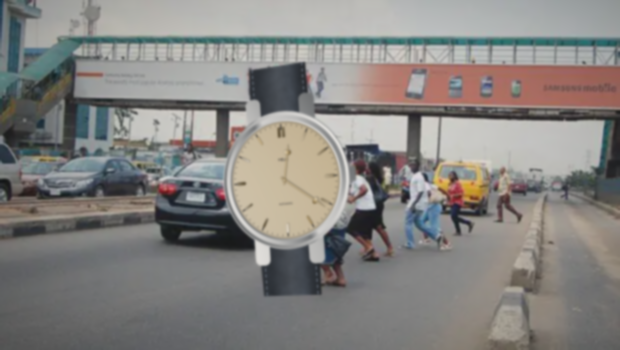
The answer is 12:21
